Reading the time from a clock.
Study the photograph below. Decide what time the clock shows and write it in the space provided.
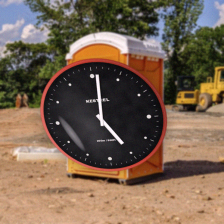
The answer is 5:01
